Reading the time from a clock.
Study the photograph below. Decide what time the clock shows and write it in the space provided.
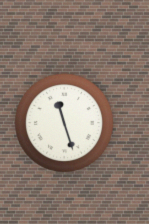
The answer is 11:27
